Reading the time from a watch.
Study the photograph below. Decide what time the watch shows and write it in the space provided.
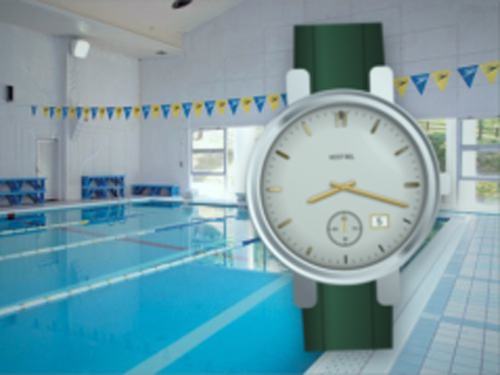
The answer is 8:18
